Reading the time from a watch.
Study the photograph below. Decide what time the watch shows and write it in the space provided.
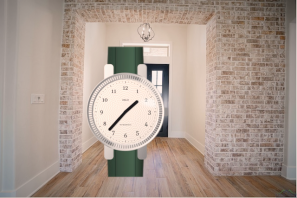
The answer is 1:37
